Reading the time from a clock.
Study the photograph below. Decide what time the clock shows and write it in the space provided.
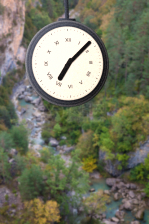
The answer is 7:08
